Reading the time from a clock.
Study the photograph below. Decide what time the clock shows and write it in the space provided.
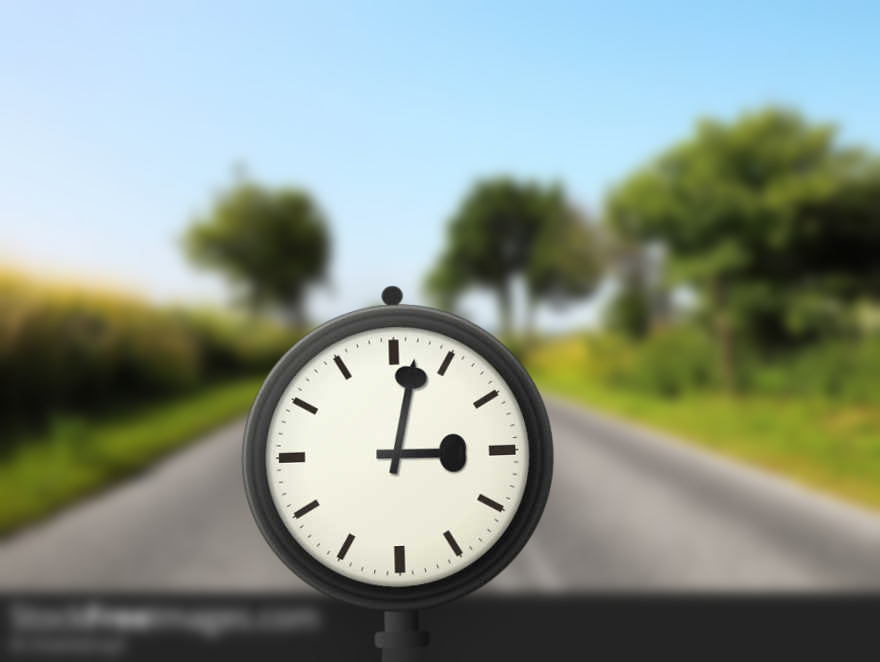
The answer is 3:02
